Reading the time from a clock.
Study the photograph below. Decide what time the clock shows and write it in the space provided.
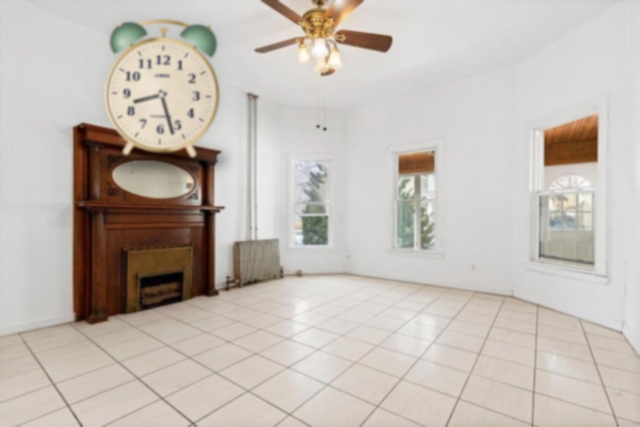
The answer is 8:27
